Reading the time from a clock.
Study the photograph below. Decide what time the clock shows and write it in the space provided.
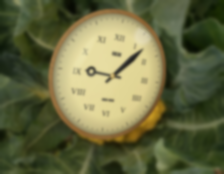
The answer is 9:07
